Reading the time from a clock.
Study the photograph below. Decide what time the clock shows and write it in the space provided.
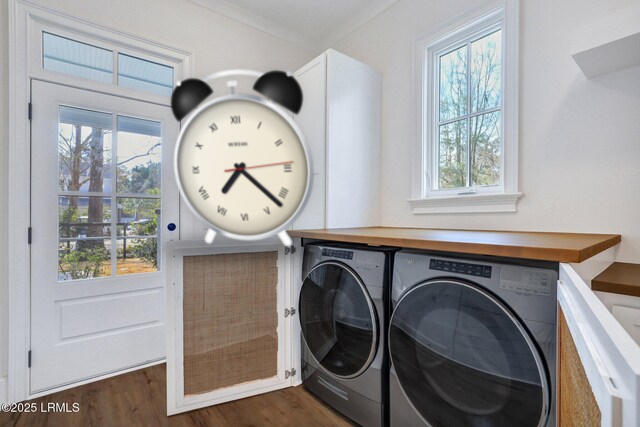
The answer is 7:22:14
